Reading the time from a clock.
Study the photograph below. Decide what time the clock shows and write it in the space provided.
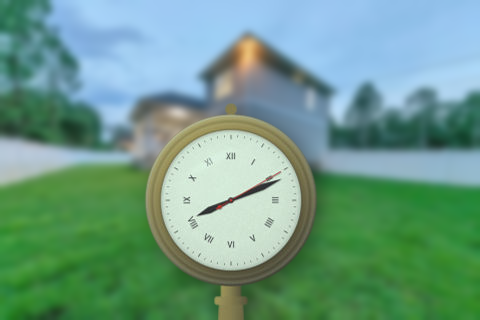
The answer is 8:11:10
